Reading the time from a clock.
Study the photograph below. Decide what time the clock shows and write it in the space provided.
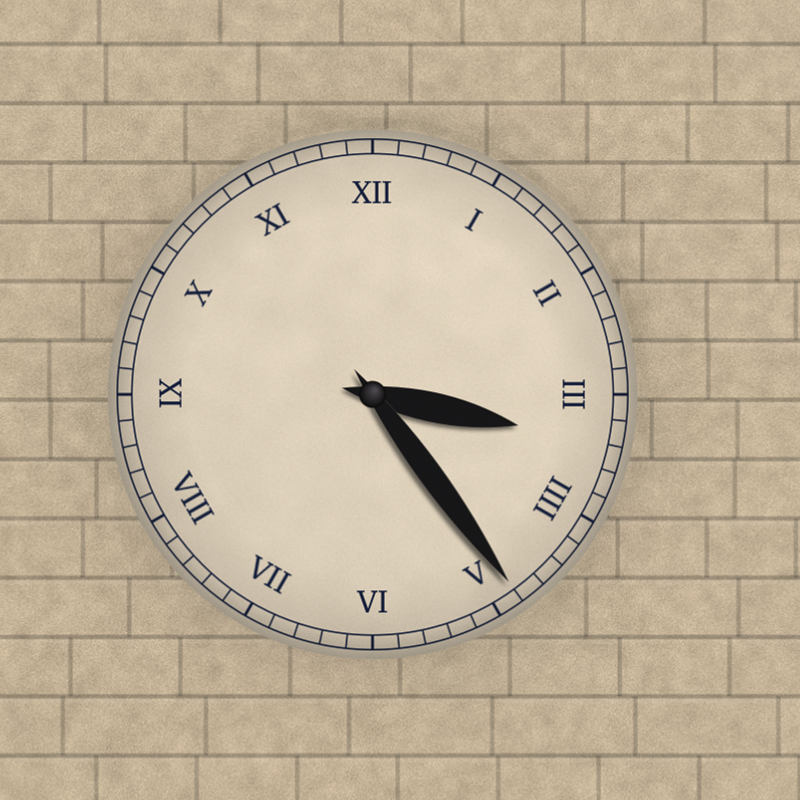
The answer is 3:24
